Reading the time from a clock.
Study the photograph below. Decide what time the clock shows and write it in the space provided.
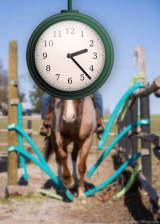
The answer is 2:23
